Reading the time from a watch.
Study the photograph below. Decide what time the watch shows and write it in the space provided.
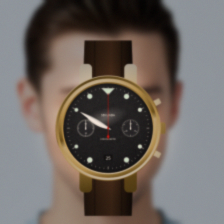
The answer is 9:50
